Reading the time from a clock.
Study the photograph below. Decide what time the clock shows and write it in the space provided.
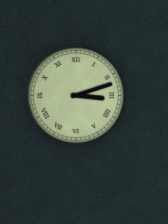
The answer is 3:12
